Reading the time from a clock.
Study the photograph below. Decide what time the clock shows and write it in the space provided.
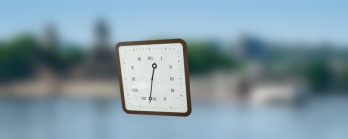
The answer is 12:32
